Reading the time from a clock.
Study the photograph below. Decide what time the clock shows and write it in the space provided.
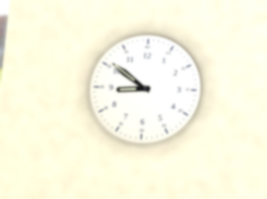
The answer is 8:51
